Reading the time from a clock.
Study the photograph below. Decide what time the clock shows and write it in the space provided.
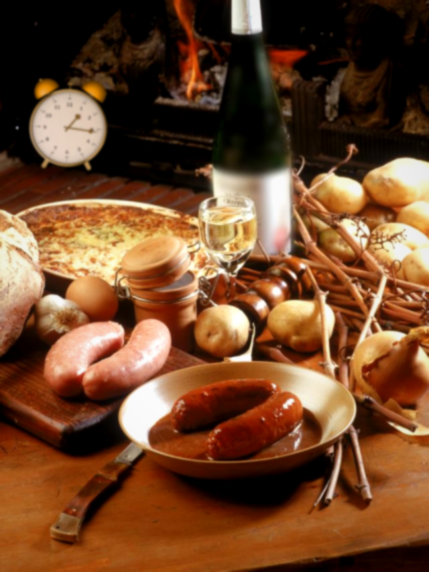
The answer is 1:16
